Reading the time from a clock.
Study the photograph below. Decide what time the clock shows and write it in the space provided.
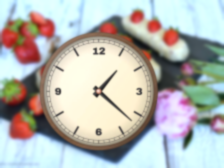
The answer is 1:22
